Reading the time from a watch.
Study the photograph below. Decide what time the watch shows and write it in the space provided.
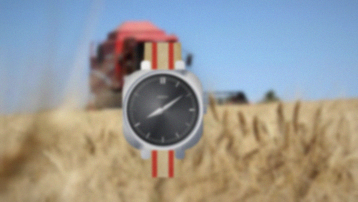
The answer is 8:09
